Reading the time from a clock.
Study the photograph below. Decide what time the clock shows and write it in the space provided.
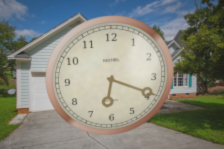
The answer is 6:19
